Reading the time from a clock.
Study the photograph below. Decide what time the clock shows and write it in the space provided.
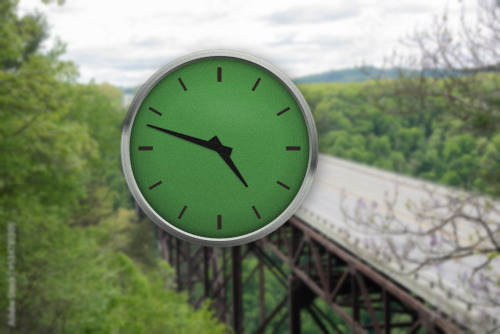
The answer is 4:48
